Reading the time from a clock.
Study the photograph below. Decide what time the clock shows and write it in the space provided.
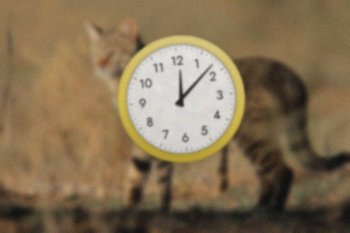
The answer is 12:08
